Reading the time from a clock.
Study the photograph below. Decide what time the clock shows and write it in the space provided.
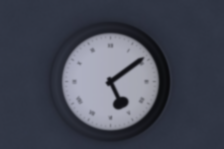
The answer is 5:09
